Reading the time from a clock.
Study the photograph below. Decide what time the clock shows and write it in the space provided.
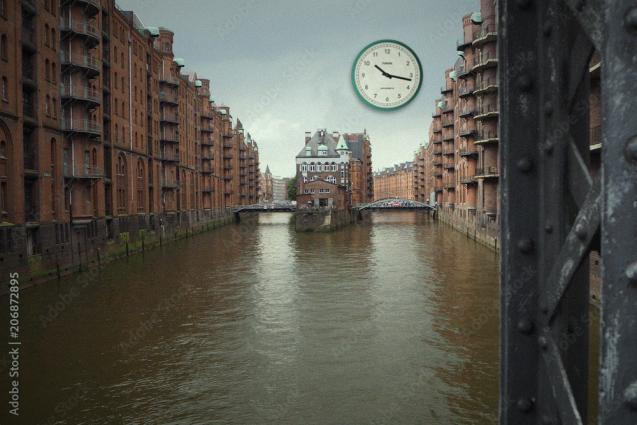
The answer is 10:17
